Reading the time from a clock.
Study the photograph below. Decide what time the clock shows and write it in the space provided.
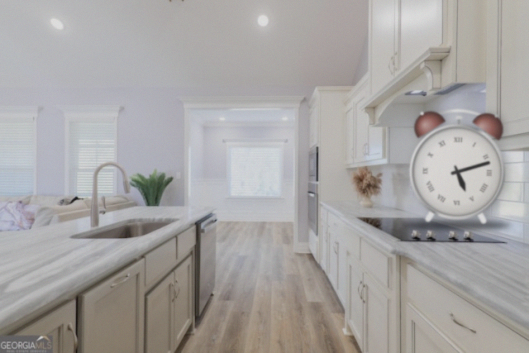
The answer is 5:12
